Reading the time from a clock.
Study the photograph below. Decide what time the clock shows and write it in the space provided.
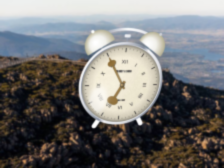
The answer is 6:55
